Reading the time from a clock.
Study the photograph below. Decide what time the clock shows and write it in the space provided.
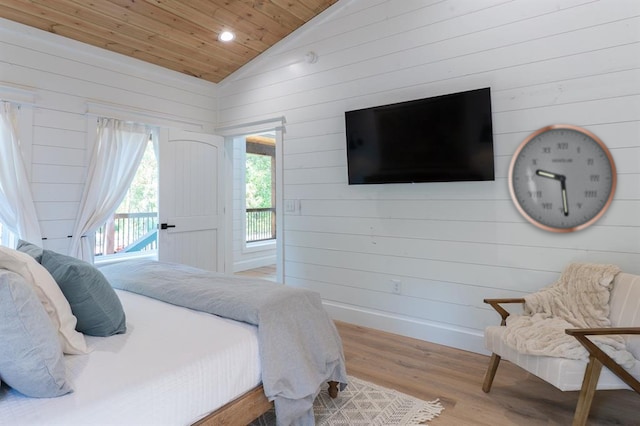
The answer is 9:29
